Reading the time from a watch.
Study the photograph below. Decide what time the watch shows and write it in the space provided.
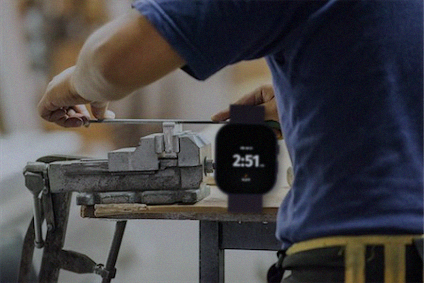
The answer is 2:51
